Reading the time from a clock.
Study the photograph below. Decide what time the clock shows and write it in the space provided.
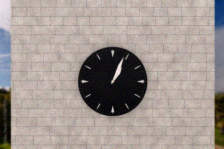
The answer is 1:04
